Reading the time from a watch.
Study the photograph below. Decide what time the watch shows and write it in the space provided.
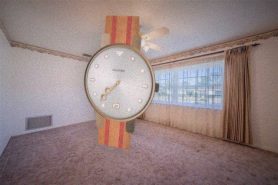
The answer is 7:37
